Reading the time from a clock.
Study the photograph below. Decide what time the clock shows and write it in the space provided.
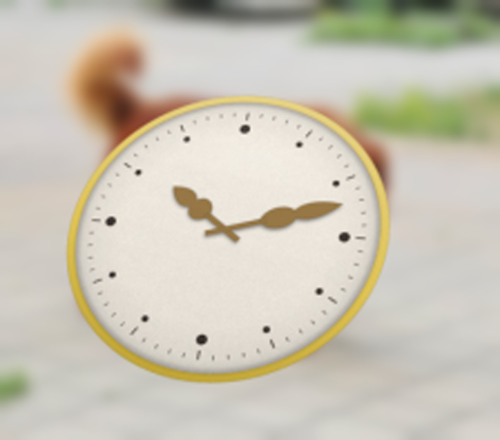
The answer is 10:12
